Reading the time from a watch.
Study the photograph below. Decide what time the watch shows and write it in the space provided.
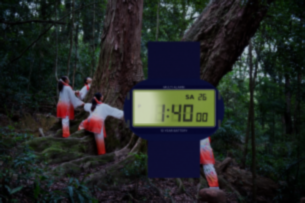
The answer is 1:40
